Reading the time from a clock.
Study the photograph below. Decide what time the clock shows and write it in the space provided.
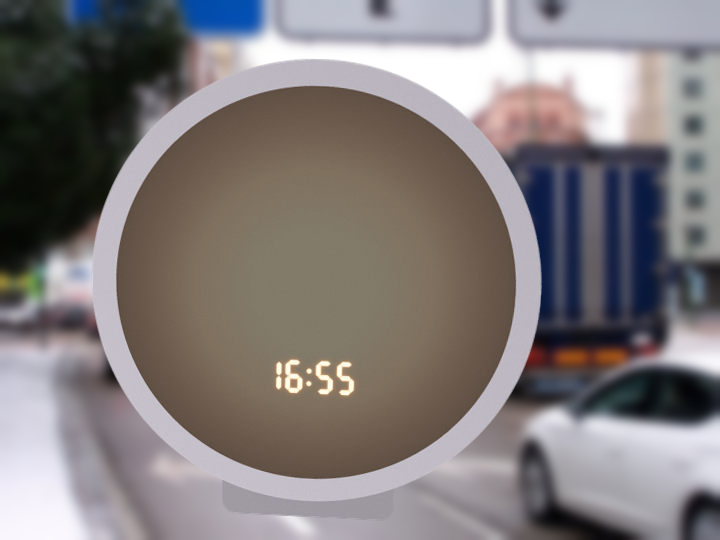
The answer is 16:55
